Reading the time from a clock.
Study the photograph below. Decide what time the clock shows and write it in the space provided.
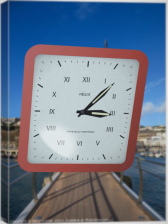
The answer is 3:07
